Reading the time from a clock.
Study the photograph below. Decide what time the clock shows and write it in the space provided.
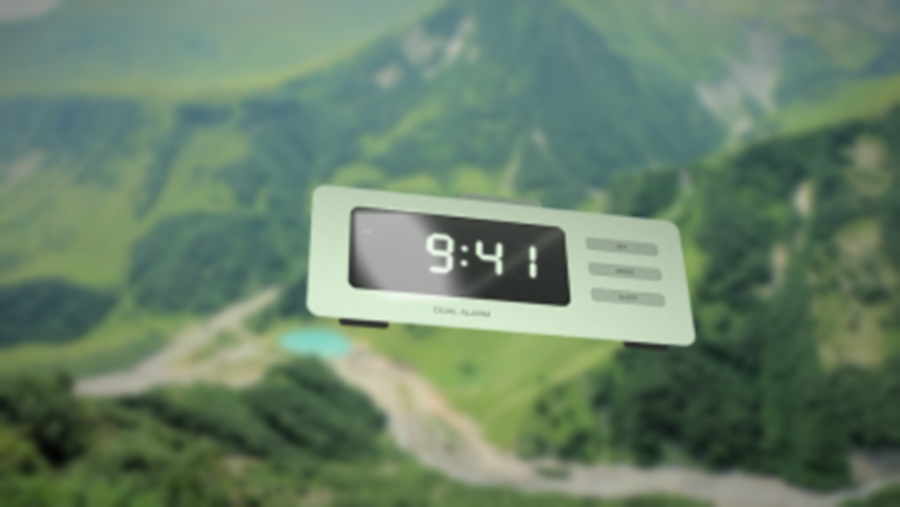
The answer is 9:41
